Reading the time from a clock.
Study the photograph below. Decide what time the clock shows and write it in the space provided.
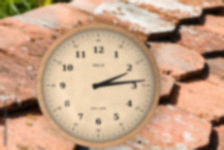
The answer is 2:14
